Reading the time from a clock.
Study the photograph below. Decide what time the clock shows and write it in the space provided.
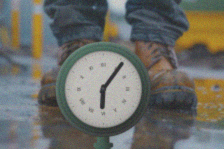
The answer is 6:06
